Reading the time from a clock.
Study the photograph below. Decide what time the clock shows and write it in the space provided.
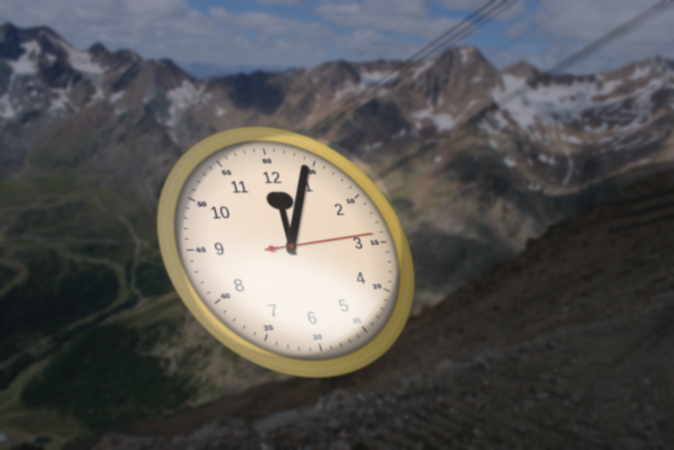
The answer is 12:04:14
